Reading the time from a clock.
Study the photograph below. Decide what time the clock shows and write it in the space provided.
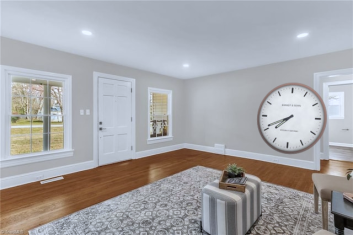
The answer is 7:41
